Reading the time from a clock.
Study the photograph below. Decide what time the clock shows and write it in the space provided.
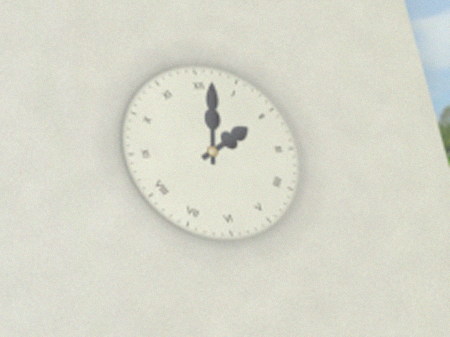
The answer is 2:02
